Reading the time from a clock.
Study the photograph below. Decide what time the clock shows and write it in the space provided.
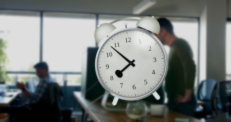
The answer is 7:53
